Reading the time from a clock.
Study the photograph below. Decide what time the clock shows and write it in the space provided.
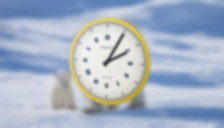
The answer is 2:05
